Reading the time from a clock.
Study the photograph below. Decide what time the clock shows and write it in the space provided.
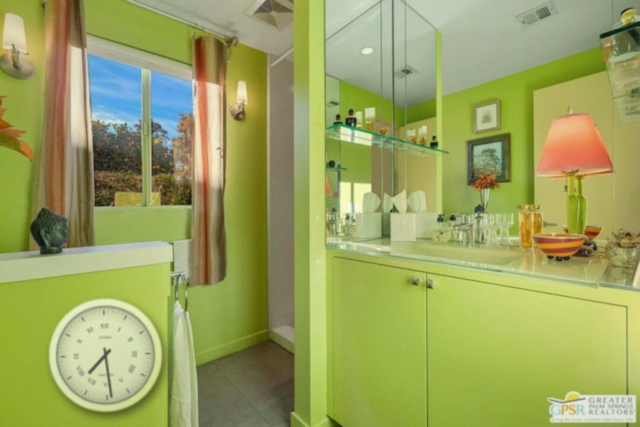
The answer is 7:29
